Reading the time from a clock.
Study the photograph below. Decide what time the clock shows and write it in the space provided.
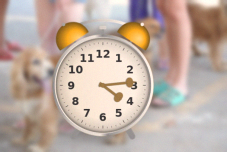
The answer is 4:14
